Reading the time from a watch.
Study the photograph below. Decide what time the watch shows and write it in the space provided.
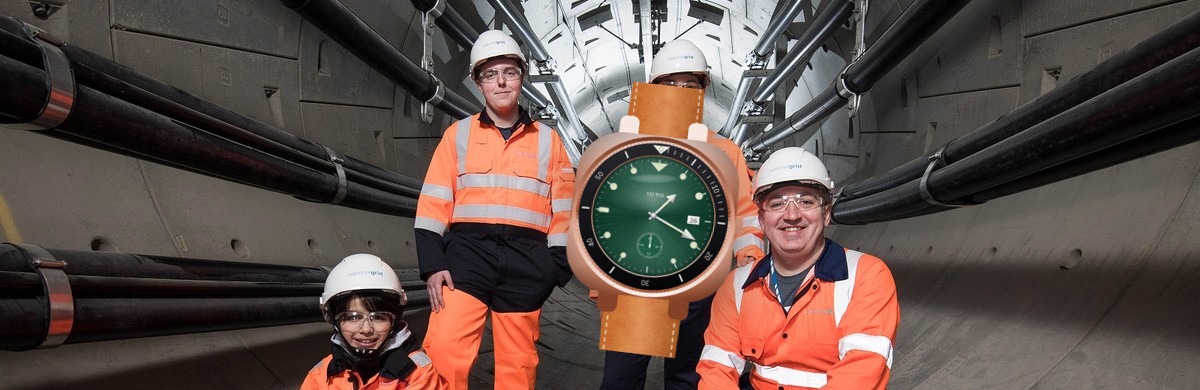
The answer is 1:19
